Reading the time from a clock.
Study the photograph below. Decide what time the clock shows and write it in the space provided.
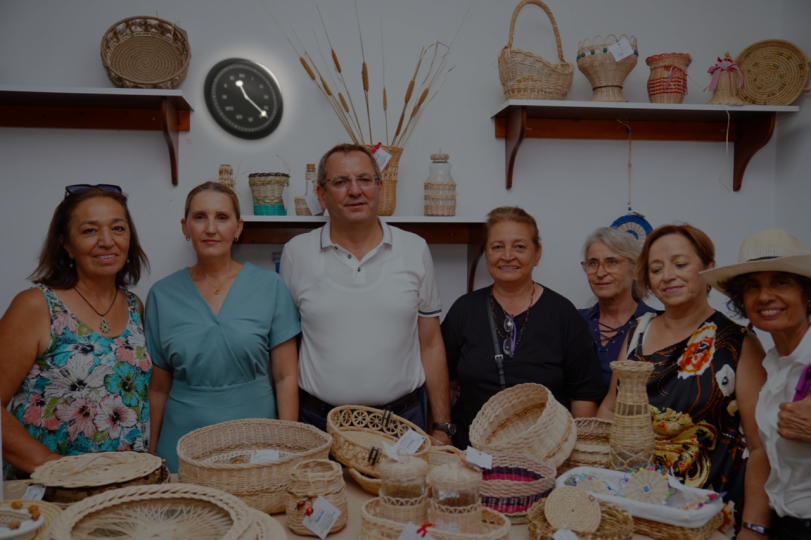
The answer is 11:23
